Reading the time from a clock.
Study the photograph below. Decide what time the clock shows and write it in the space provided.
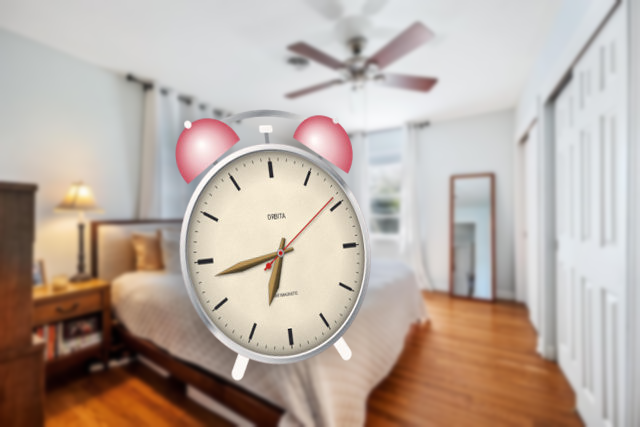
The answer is 6:43:09
